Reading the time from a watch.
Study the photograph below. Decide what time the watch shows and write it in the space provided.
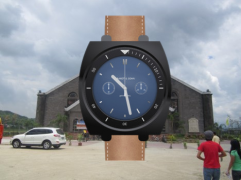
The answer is 10:28
